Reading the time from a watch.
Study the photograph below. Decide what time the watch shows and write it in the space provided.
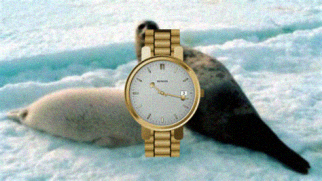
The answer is 10:17
